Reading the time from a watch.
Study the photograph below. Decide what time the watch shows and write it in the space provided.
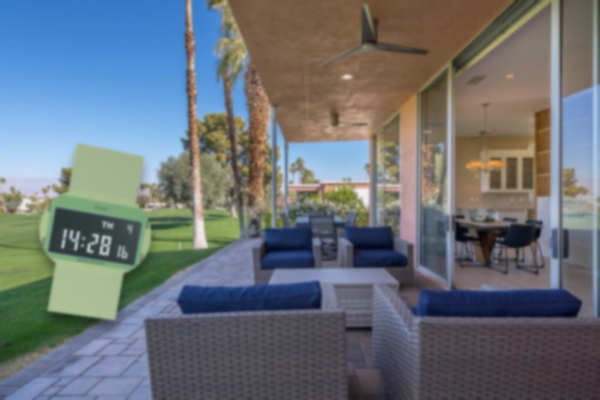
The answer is 14:28:16
